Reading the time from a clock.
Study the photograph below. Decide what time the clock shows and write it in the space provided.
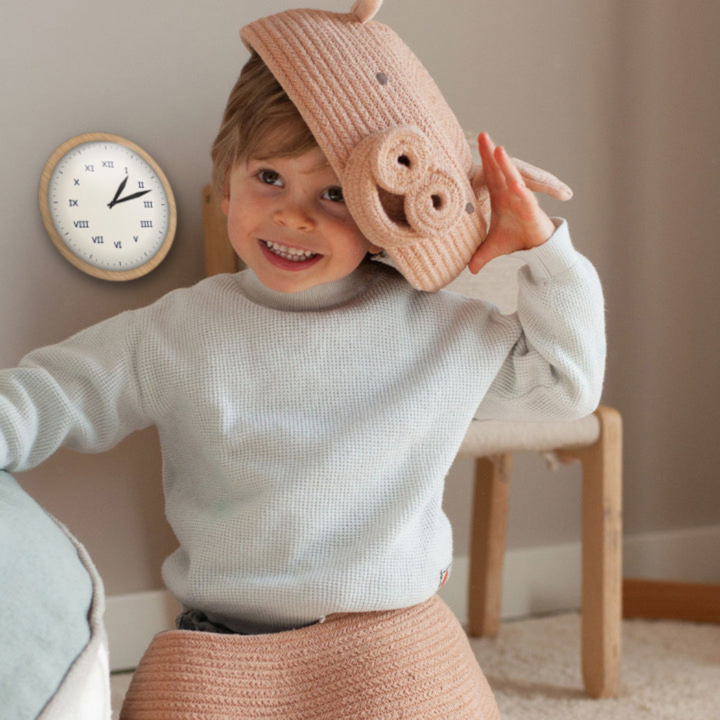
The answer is 1:12
